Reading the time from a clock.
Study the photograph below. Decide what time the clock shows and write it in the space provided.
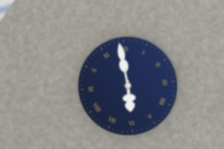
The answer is 5:59
